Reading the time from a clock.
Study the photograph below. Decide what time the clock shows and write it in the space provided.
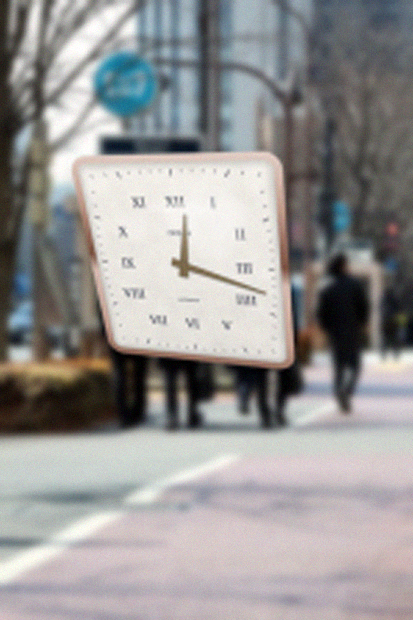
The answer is 12:18
